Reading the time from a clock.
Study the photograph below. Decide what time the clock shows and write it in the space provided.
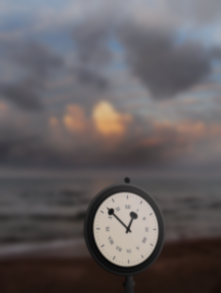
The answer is 12:52
